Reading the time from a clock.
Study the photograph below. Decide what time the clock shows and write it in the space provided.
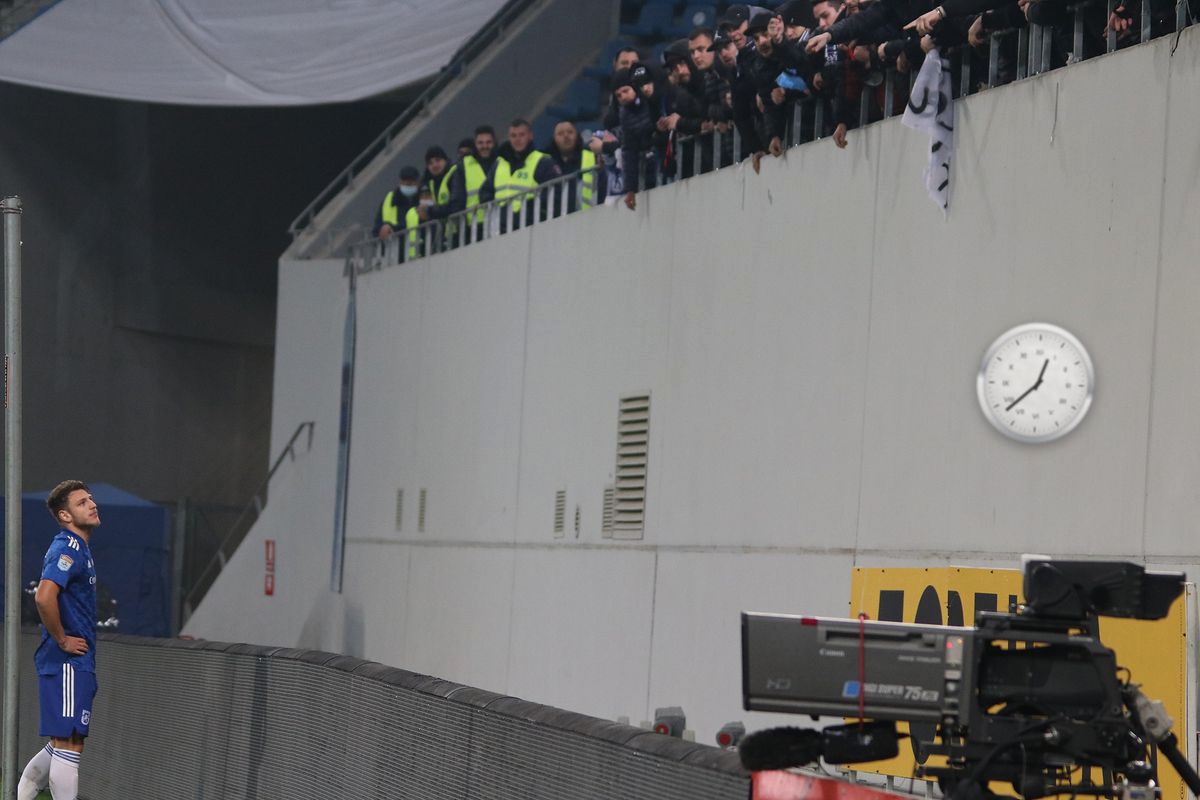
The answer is 12:38
